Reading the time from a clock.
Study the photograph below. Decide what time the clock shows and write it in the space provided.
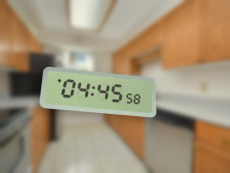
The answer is 4:45:58
